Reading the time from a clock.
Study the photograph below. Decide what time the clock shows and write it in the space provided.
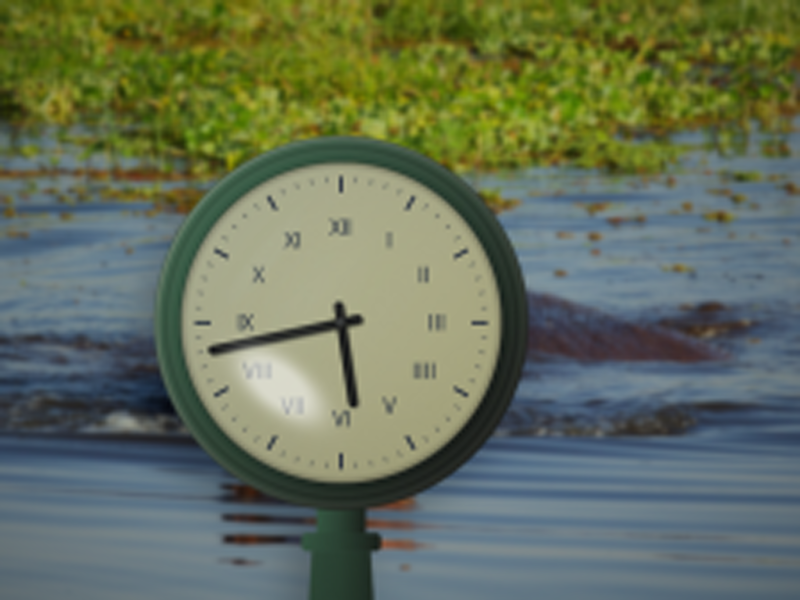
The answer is 5:43
